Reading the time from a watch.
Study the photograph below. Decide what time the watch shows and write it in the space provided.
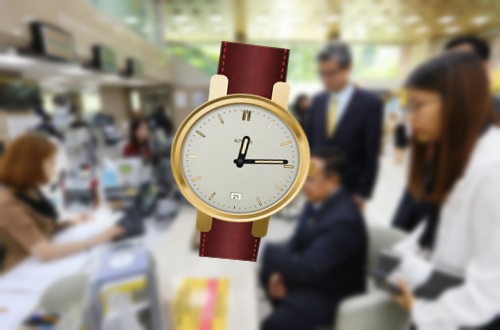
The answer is 12:14
